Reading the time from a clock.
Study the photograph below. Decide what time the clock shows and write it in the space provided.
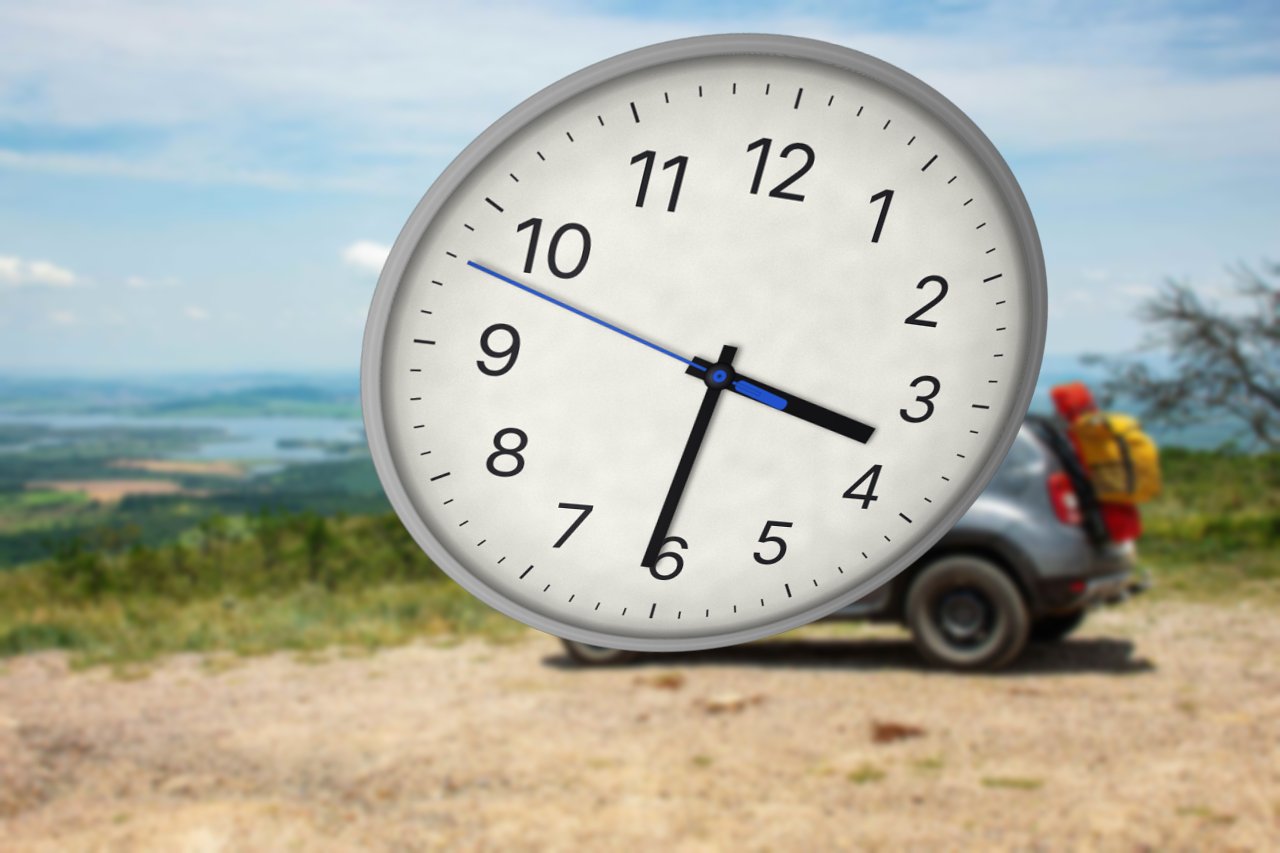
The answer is 3:30:48
